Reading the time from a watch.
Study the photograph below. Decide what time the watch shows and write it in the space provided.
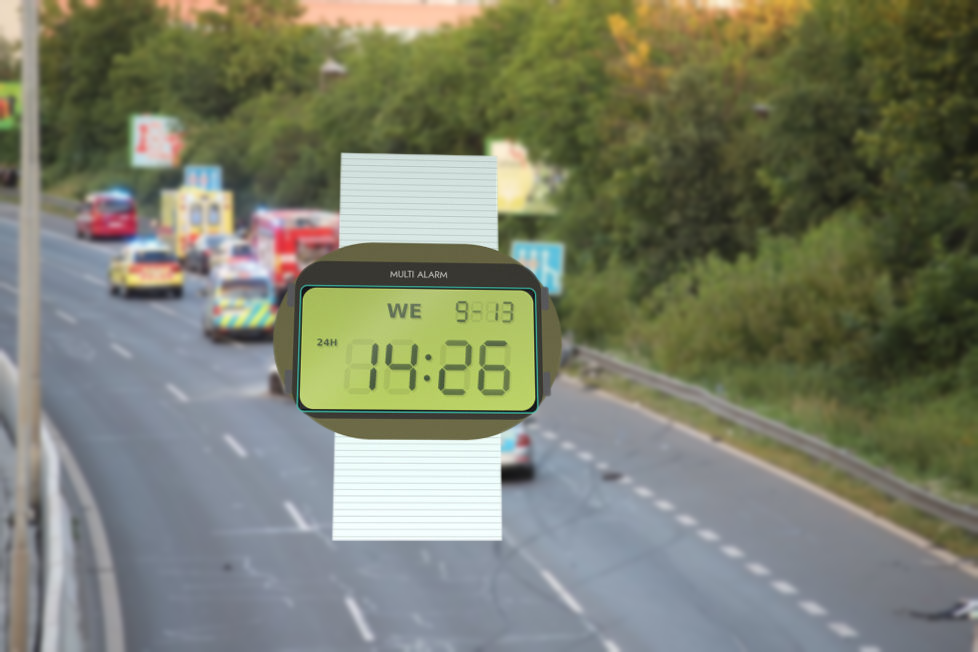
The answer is 14:26
